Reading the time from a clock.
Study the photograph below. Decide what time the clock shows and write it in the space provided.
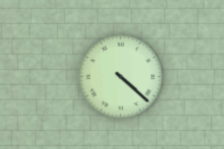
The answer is 4:22
